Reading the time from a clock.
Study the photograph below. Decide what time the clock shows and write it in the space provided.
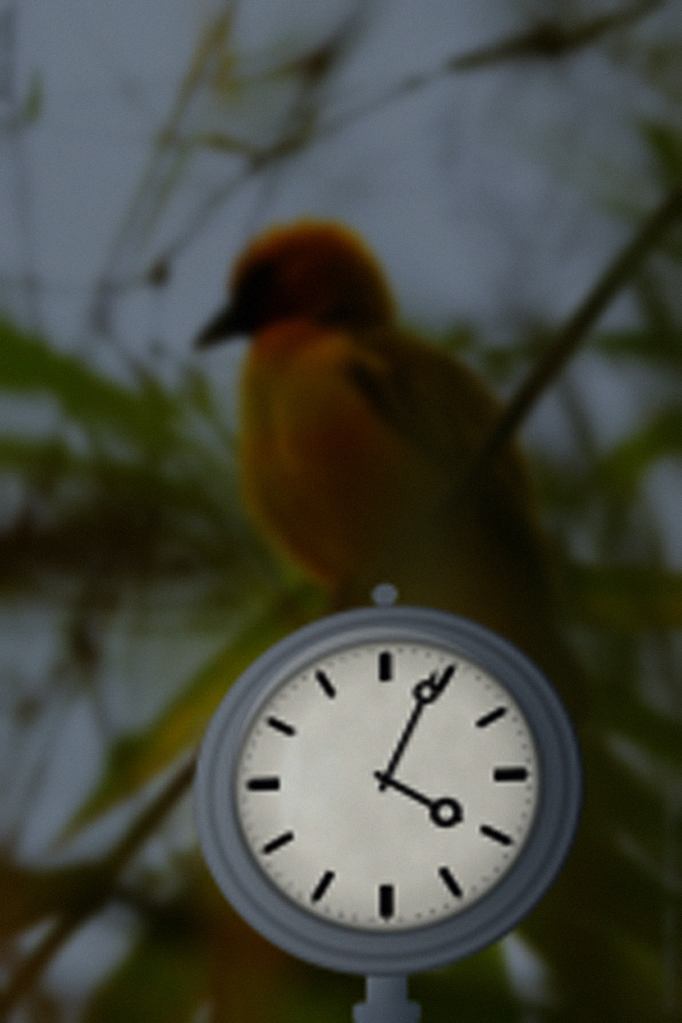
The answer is 4:04
